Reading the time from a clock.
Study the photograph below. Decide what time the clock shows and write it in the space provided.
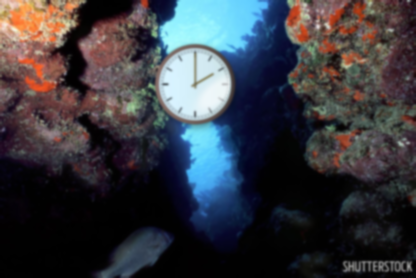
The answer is 2:00
